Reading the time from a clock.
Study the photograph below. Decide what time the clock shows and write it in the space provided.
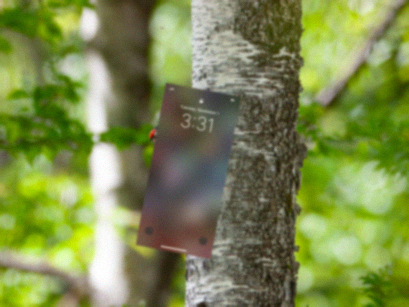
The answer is 3:31
